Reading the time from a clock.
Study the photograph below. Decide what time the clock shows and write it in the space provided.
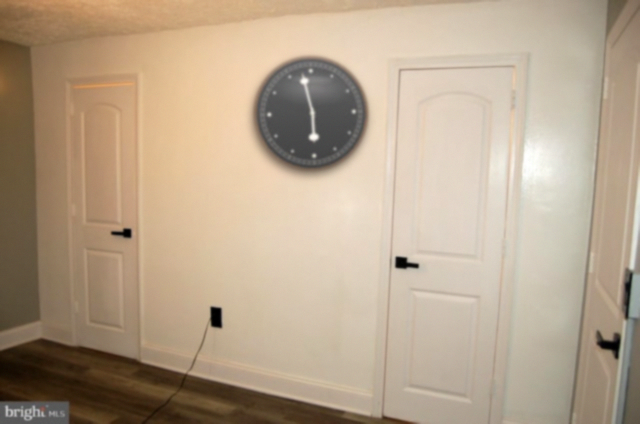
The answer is 5:58
